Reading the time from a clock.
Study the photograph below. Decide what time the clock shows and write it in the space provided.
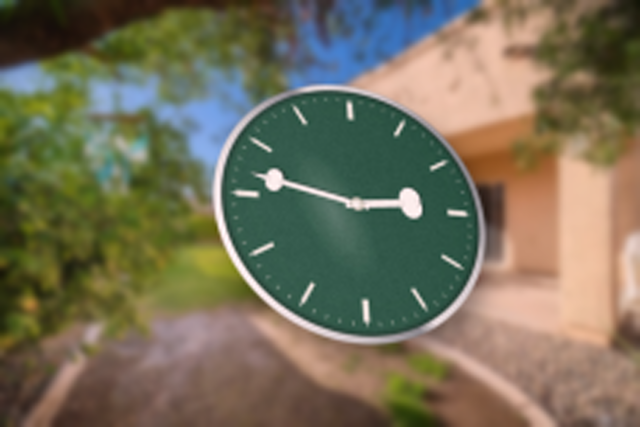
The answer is 2:47
